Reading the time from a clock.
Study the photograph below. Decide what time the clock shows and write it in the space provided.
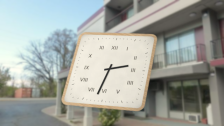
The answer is 2:32
